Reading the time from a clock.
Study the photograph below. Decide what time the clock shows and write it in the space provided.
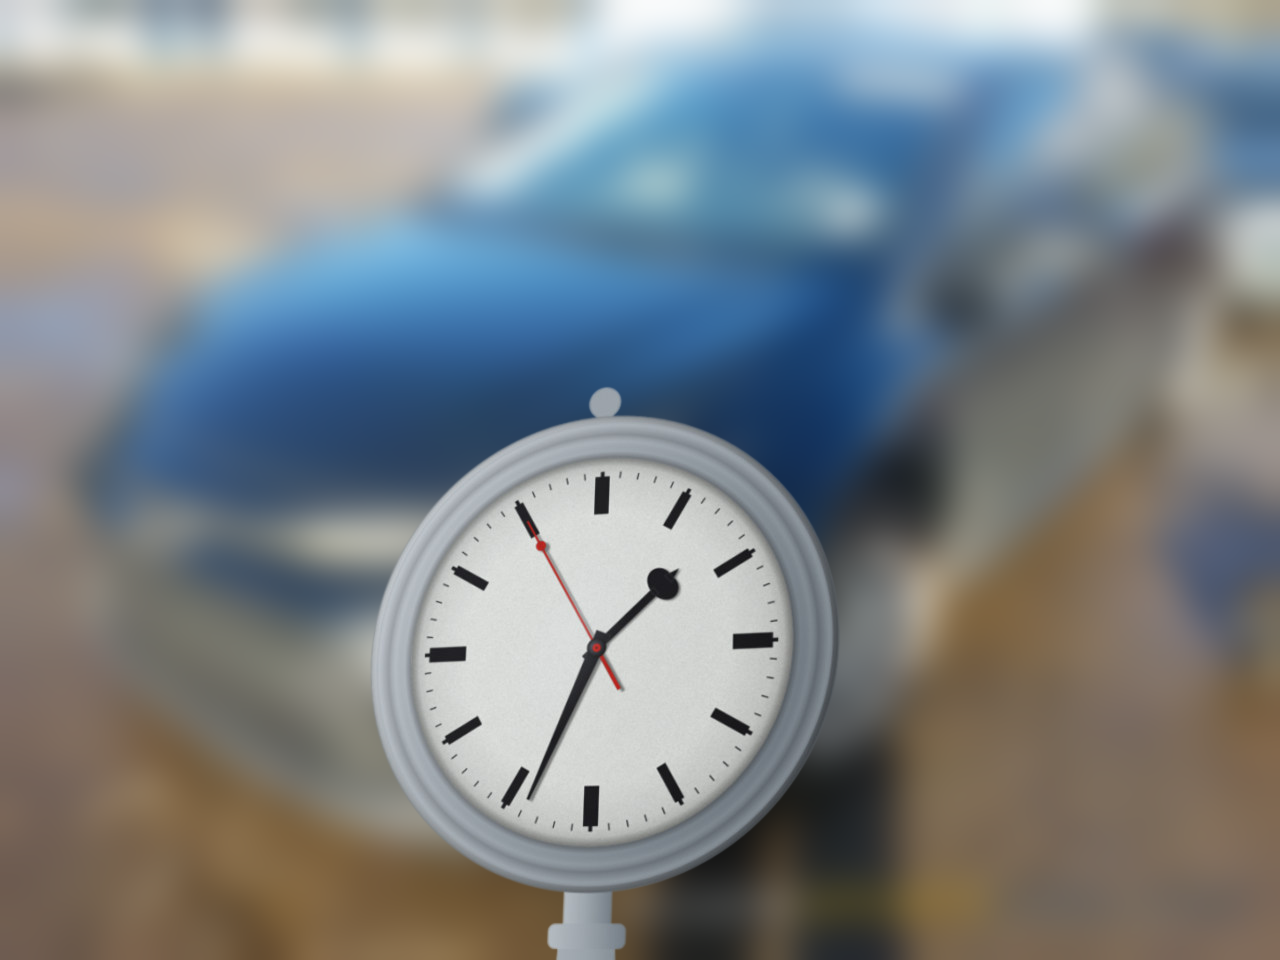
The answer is 1:33:55
